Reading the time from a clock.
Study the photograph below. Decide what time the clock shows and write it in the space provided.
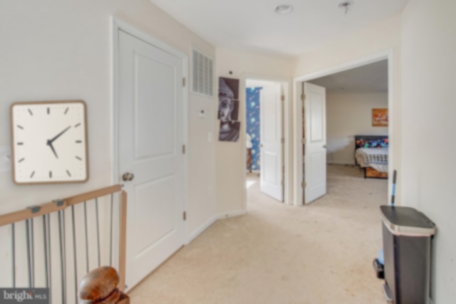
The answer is 5:09
